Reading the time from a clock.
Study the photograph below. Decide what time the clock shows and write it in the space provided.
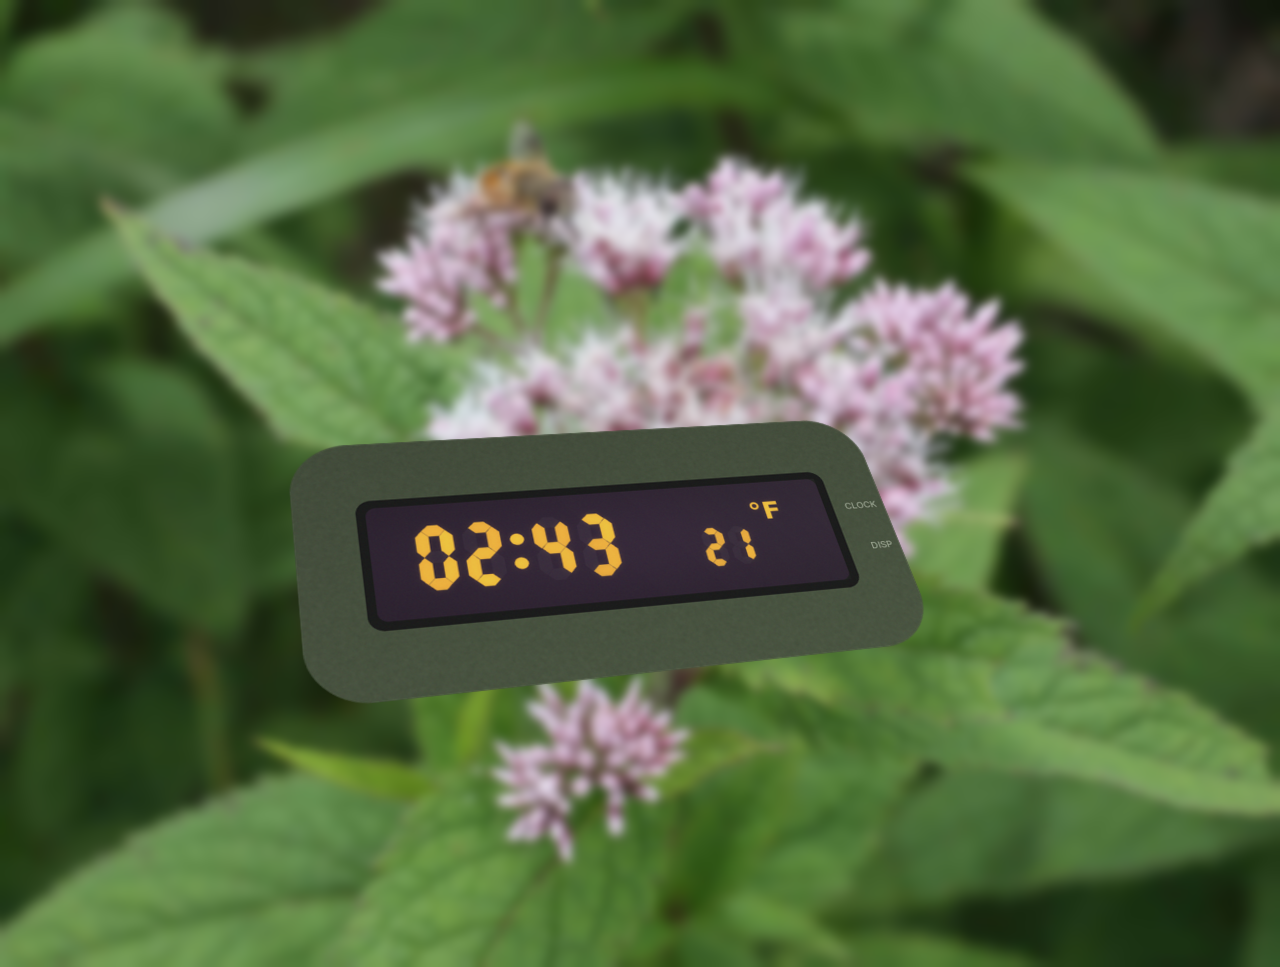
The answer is 2:43
